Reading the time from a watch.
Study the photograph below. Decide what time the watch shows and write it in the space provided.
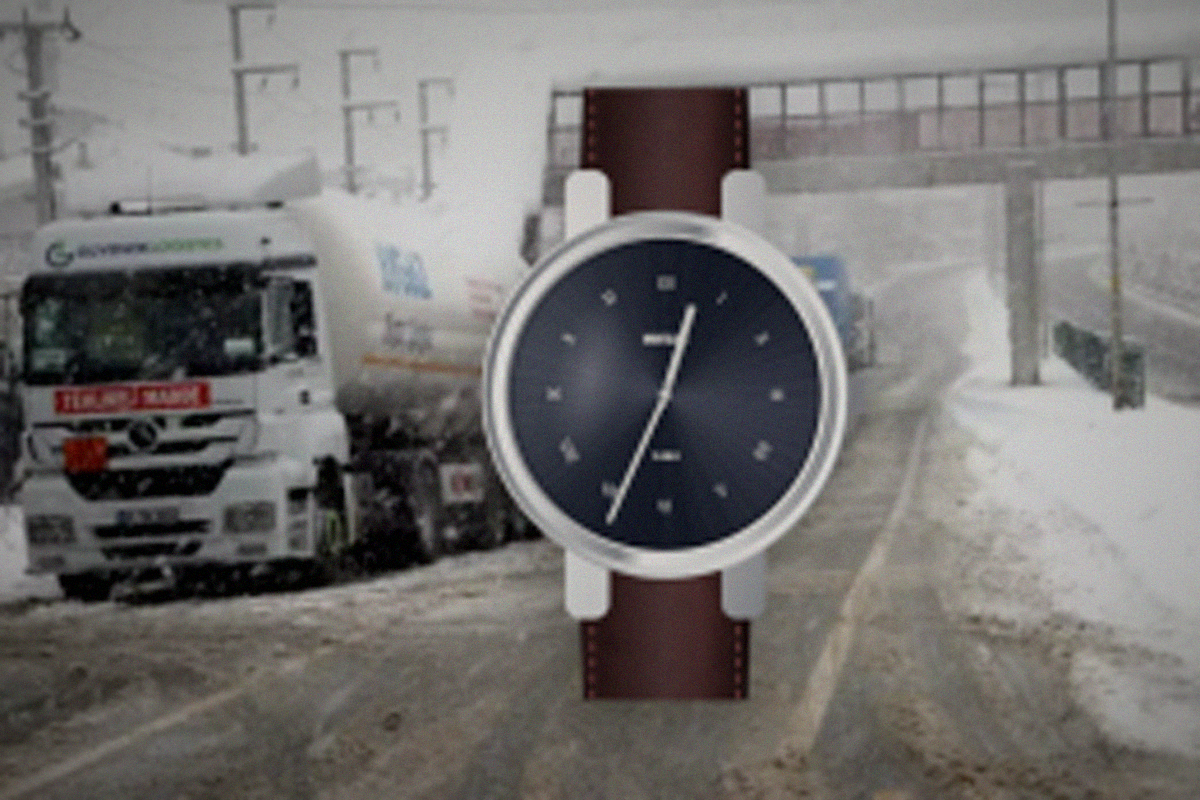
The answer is 12:34
